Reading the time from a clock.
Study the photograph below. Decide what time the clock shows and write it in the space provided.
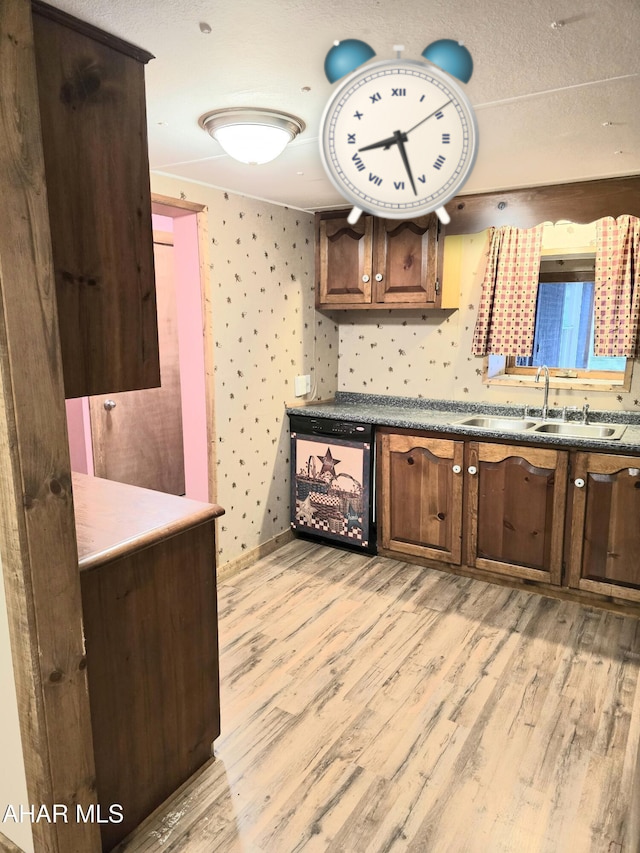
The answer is 8:27:09
